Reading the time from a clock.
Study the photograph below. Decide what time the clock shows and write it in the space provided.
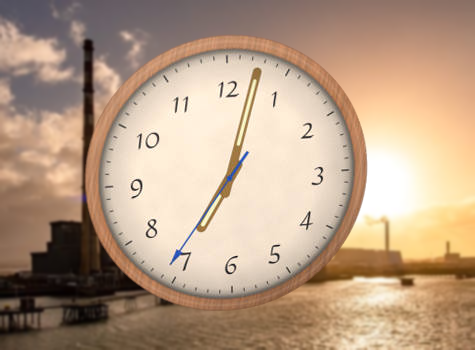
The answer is 7:02:36
